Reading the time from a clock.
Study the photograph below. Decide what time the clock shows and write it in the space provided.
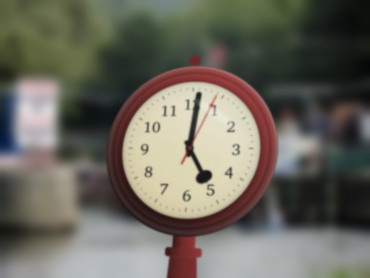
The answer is 5:01:04
